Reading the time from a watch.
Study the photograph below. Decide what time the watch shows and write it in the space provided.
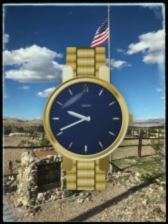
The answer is 9:41
